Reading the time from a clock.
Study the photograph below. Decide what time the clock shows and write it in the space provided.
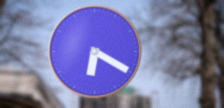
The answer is 6:20
